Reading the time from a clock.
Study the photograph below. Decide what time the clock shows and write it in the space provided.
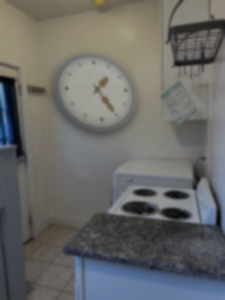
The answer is 1:25
